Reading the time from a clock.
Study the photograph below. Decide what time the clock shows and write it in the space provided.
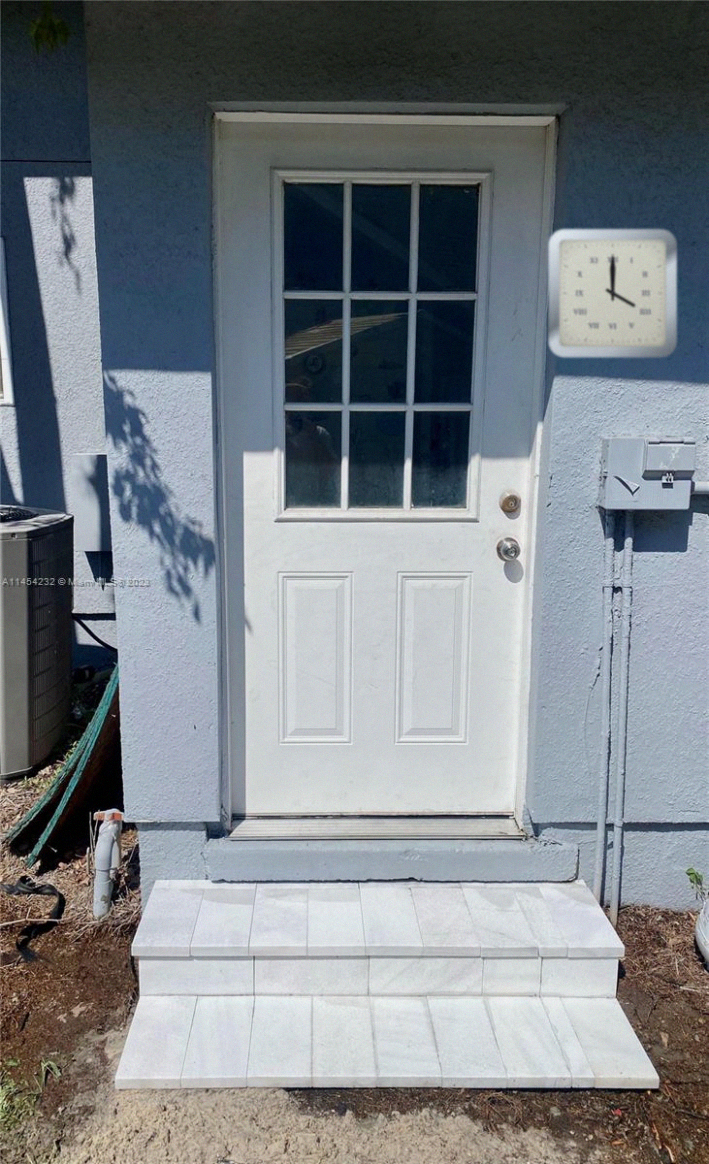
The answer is 4:00
